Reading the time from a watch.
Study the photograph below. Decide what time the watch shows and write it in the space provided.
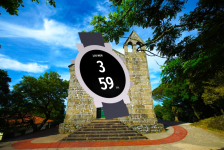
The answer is 3:59
